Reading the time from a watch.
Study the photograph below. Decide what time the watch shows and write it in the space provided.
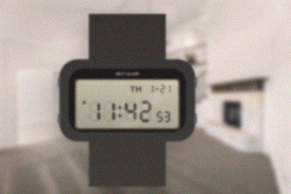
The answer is 11:42:53
